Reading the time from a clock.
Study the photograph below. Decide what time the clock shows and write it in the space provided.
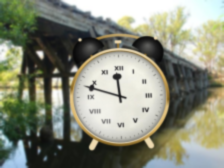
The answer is 11:48
